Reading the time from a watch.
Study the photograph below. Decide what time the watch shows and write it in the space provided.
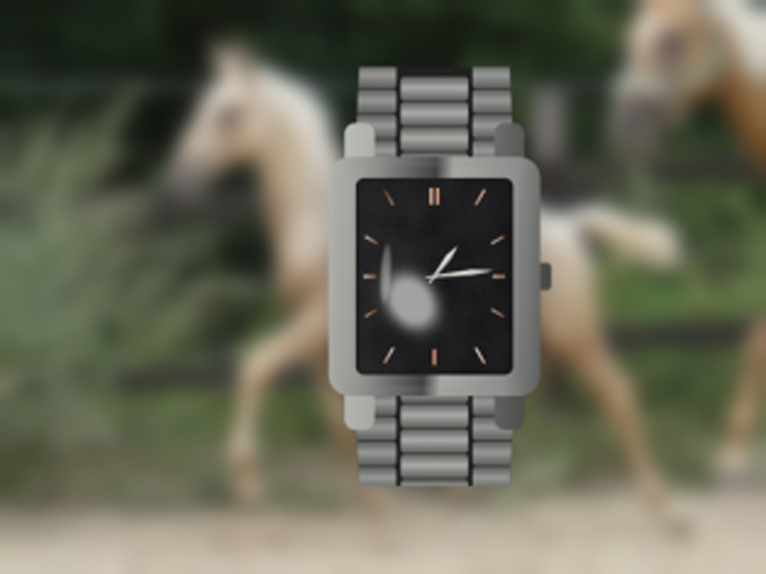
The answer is 1:14
